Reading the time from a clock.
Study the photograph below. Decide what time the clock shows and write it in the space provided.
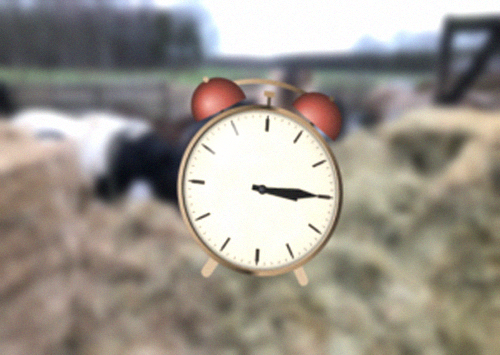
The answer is 3:15
